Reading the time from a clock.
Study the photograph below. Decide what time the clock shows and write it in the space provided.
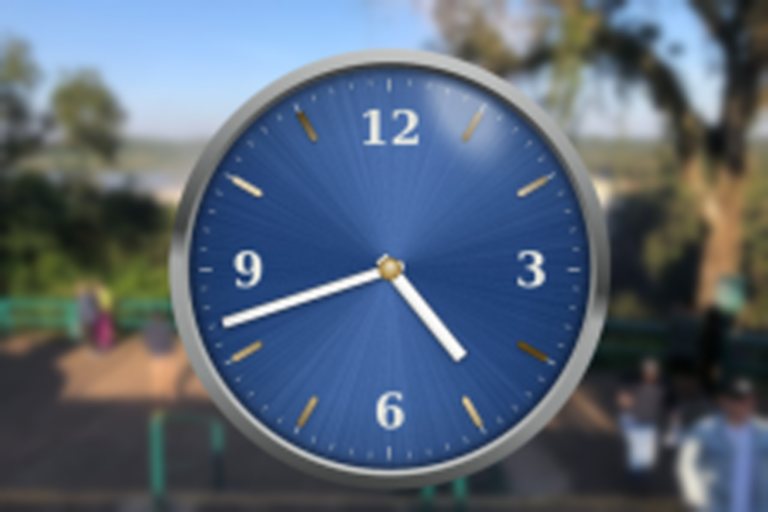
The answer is 4:42
